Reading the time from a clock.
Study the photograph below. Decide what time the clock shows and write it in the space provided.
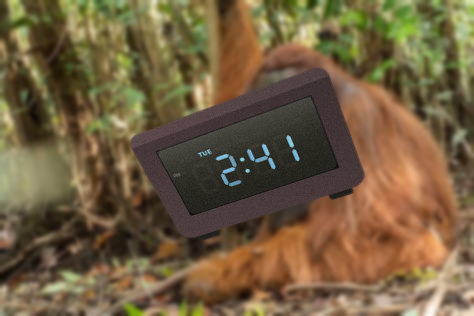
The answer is 2:41
